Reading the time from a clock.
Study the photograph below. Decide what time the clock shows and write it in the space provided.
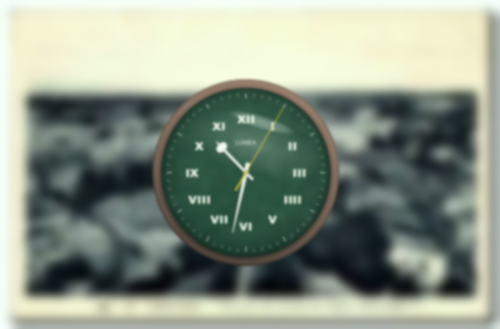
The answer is 10:32:05
